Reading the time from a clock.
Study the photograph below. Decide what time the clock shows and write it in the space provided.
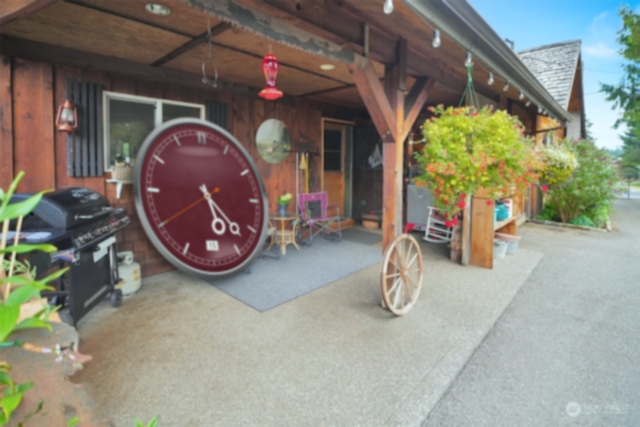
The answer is 5:22:40
